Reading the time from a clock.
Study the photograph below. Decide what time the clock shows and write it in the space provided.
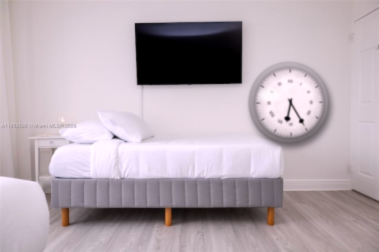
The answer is 6:25
